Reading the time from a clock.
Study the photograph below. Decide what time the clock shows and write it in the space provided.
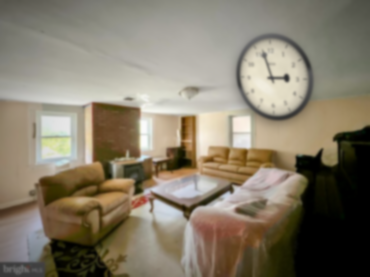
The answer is 2:57
